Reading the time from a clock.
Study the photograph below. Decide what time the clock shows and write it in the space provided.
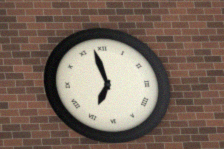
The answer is 6:58
